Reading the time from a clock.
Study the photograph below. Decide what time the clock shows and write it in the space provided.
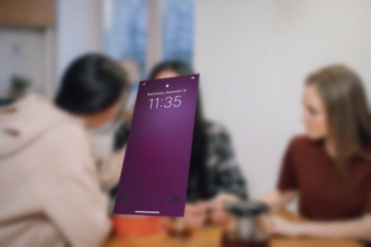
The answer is 11:35
